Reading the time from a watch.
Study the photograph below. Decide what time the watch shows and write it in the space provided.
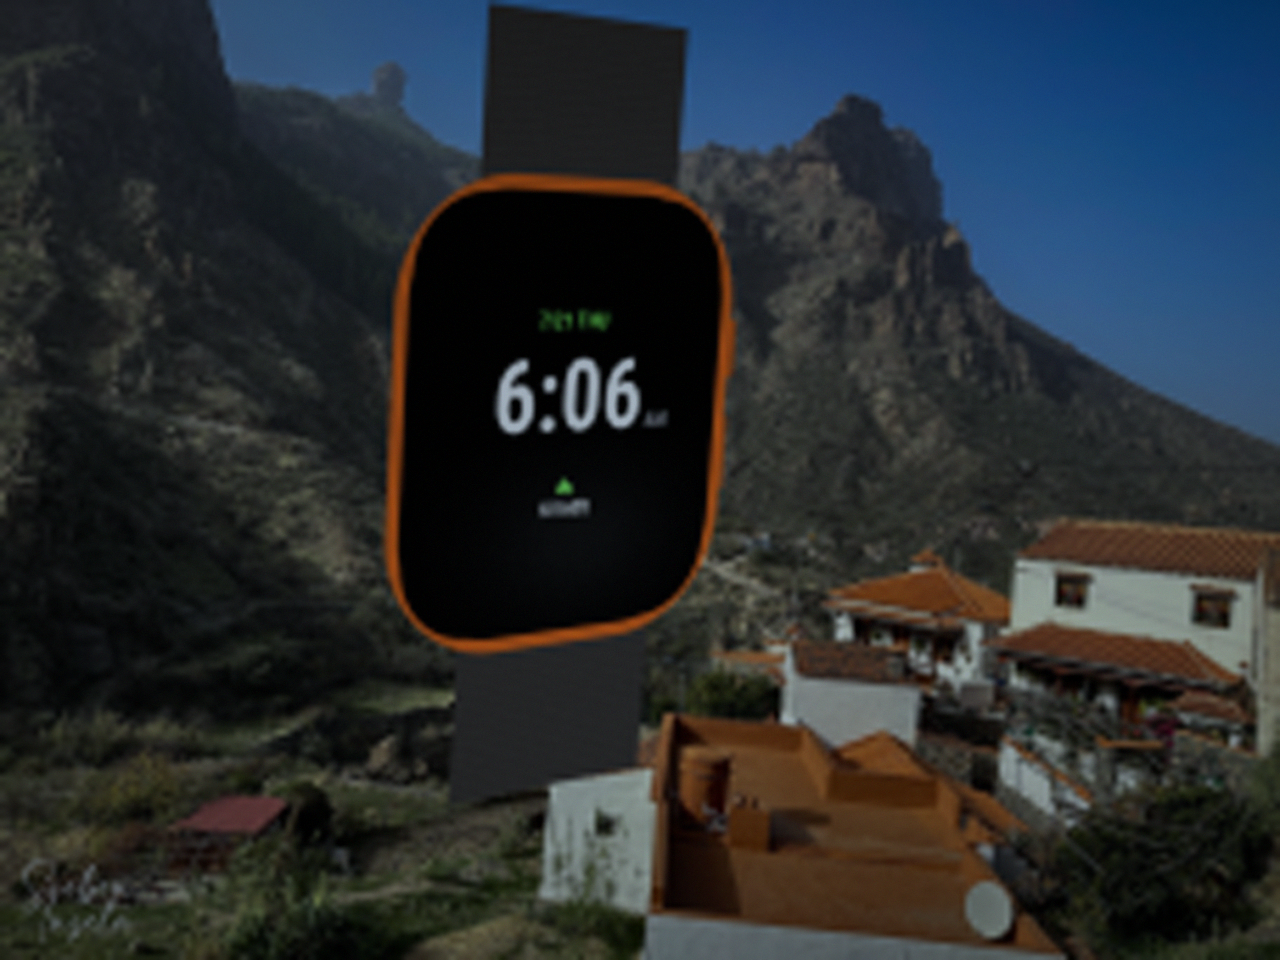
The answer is 6:06
